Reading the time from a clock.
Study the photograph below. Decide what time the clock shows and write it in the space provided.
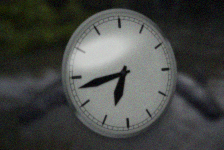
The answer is 6:43
